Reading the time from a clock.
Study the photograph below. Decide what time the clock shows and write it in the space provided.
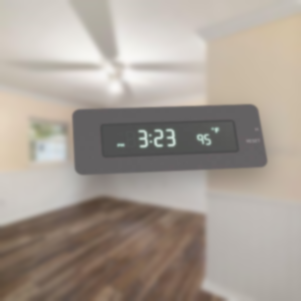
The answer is 3:23
